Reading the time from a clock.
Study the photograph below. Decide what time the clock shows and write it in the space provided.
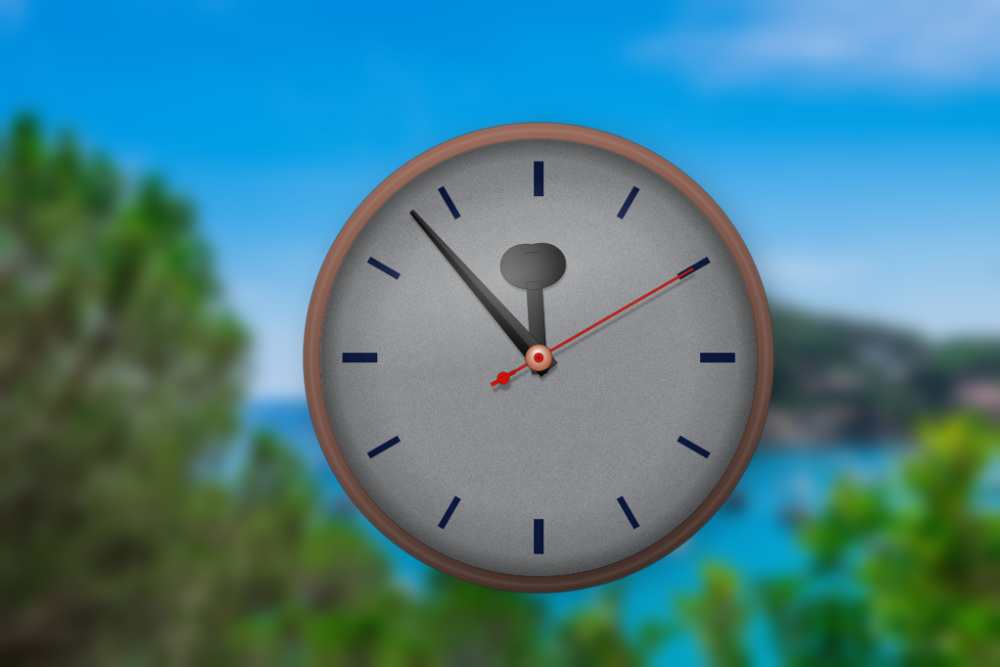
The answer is 11:53:10
